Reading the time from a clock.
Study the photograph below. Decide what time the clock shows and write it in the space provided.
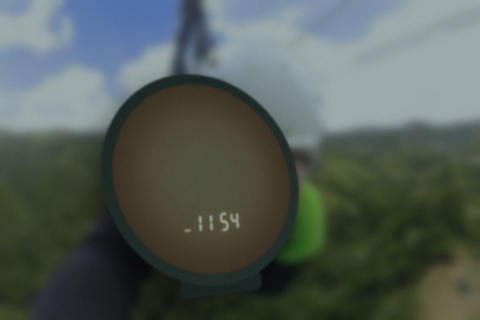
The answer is 11:54
